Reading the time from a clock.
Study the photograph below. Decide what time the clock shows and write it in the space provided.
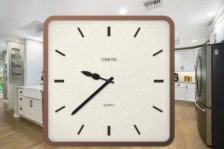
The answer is 9:38
